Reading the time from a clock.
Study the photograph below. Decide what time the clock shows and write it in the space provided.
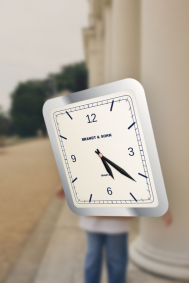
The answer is 5:22
